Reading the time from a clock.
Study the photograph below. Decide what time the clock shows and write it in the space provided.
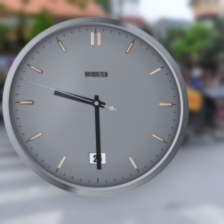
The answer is 9:29:48
